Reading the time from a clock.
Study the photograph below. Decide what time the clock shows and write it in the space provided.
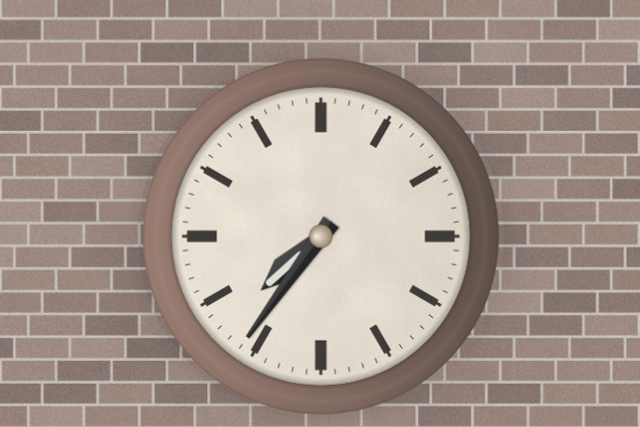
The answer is 7:36
